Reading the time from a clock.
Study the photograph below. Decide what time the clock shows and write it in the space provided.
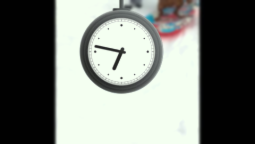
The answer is 6:47
